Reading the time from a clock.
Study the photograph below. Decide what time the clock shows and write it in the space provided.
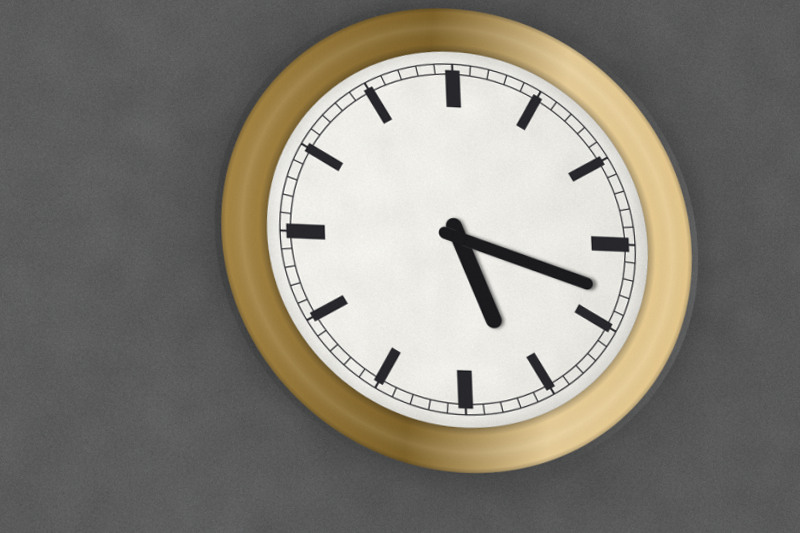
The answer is 5:18
